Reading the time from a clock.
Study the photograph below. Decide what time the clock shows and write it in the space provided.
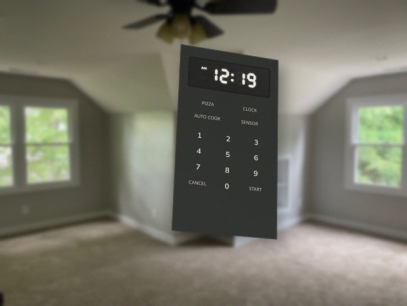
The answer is 12:19
